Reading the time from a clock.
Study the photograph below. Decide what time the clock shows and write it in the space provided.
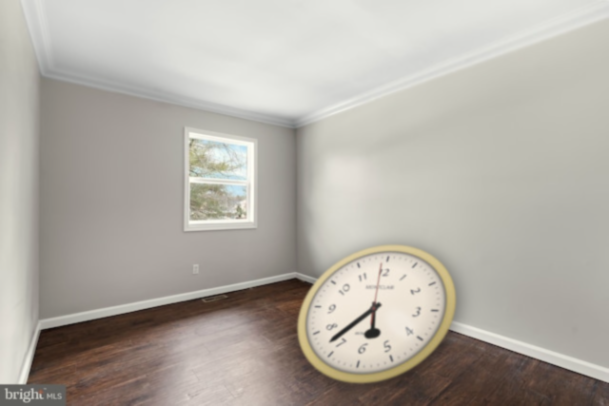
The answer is 5:36:59
